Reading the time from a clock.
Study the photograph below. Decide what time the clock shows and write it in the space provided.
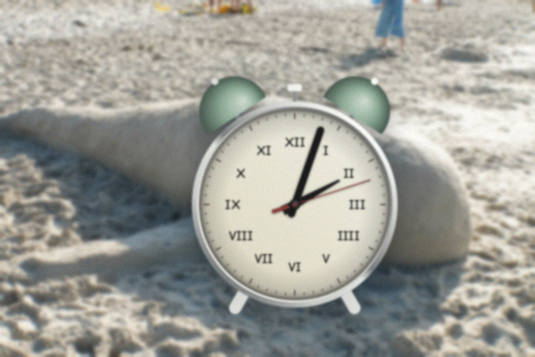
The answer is 2:03:12
